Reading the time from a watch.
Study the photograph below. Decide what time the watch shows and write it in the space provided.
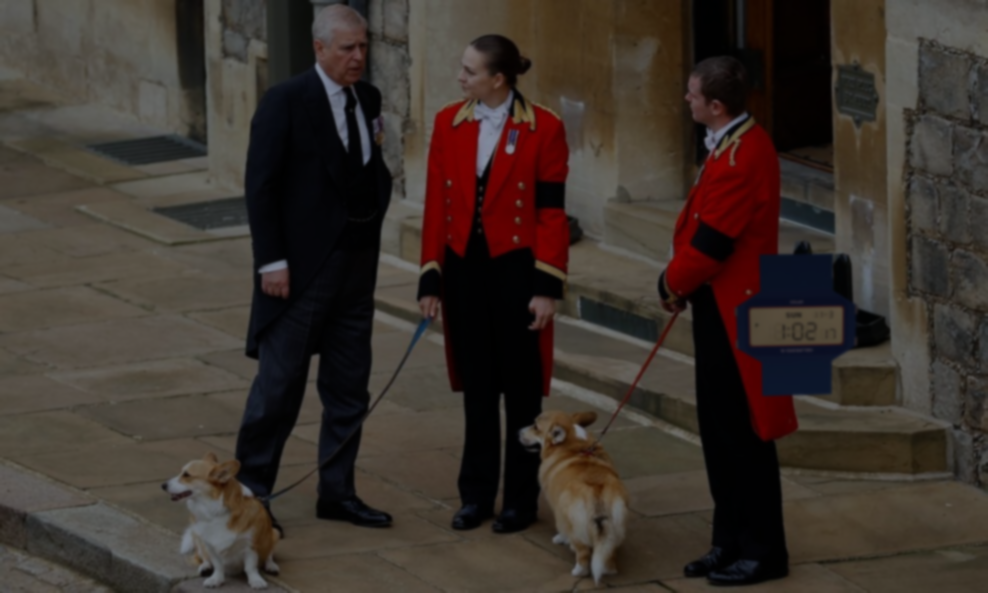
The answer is 1:02
